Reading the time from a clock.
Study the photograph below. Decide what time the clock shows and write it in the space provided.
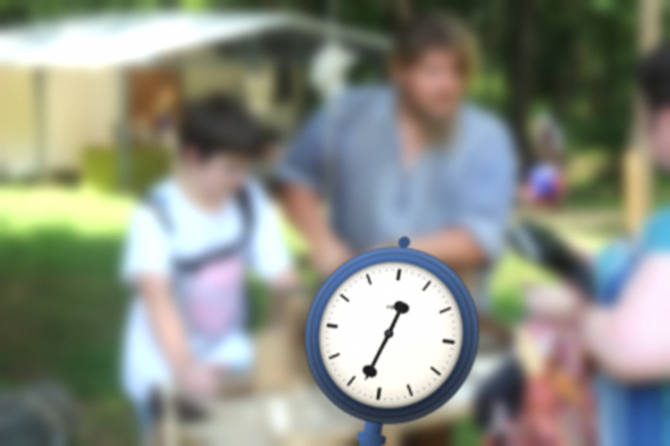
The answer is 12:33
